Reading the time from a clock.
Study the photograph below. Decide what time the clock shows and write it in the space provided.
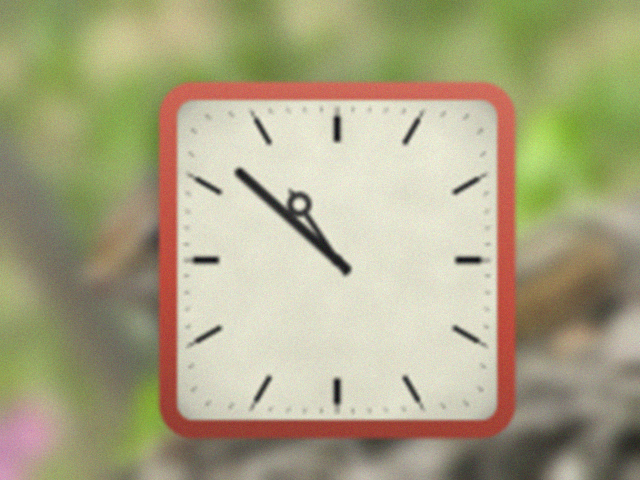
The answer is 10:52
